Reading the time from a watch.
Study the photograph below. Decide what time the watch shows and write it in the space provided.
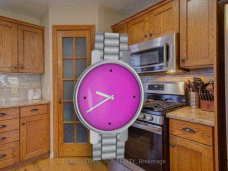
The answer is 9:40
